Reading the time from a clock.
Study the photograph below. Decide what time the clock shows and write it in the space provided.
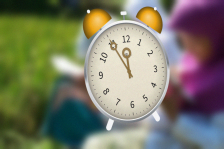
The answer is 11:55
